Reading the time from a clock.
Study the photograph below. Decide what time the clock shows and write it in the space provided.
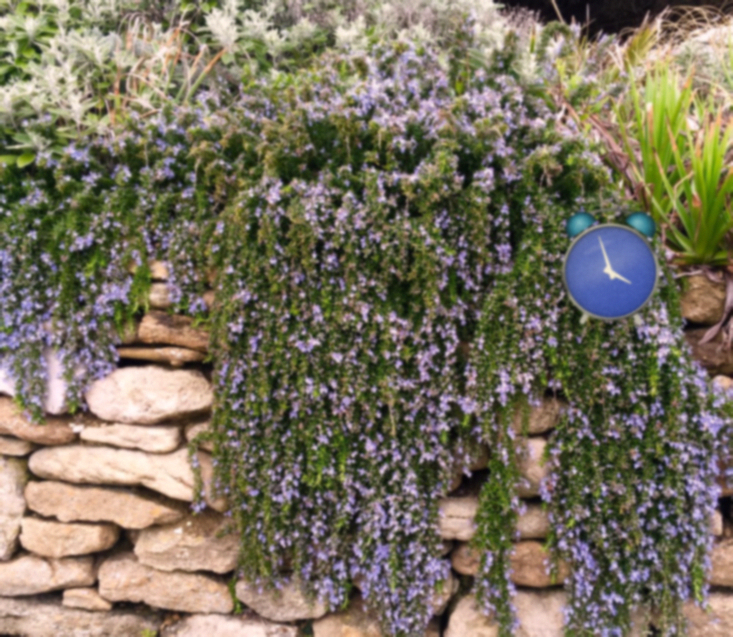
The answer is 3:57
